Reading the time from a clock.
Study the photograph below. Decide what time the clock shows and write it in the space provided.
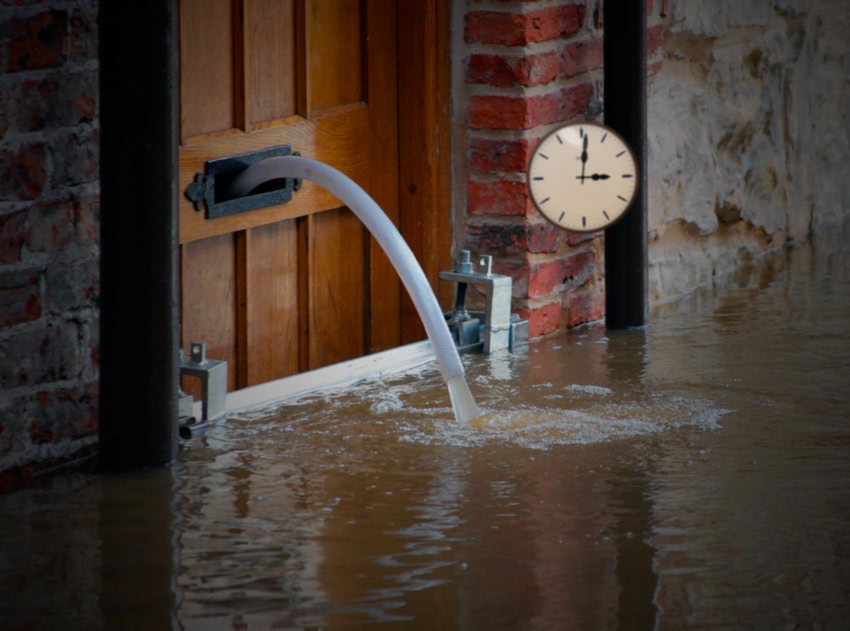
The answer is 3:01
